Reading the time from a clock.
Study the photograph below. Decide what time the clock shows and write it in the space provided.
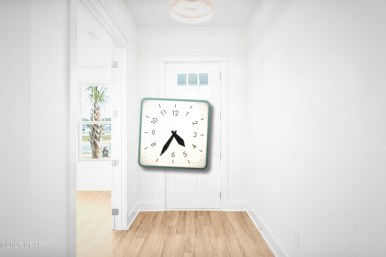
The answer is 4:35
